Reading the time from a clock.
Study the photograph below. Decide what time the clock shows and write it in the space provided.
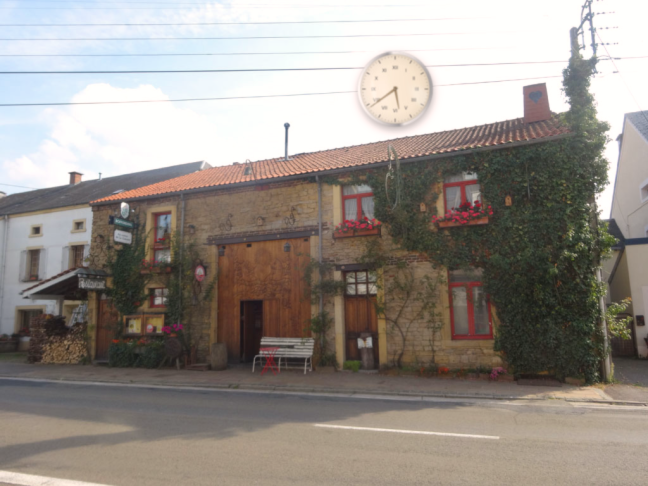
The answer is 5:39
